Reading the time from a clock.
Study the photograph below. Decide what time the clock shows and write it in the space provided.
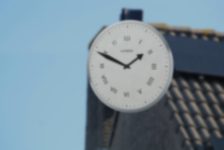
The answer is 1:49
